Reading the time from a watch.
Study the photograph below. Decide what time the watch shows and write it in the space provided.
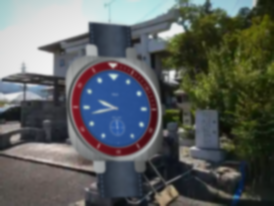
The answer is 9:43
